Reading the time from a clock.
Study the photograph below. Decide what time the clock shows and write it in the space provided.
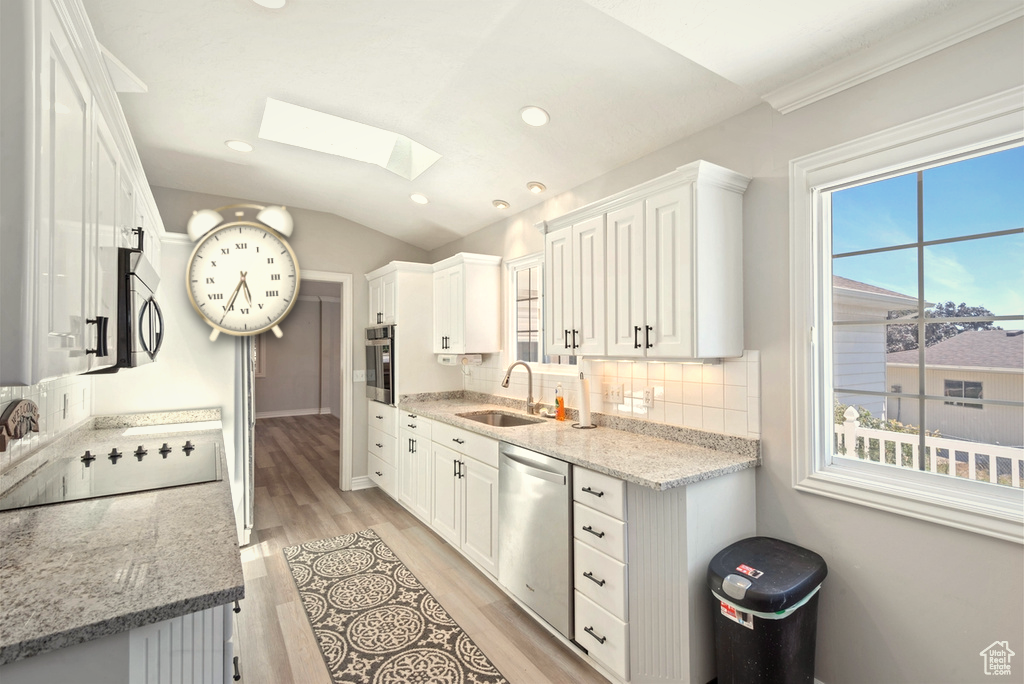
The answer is 5:35
